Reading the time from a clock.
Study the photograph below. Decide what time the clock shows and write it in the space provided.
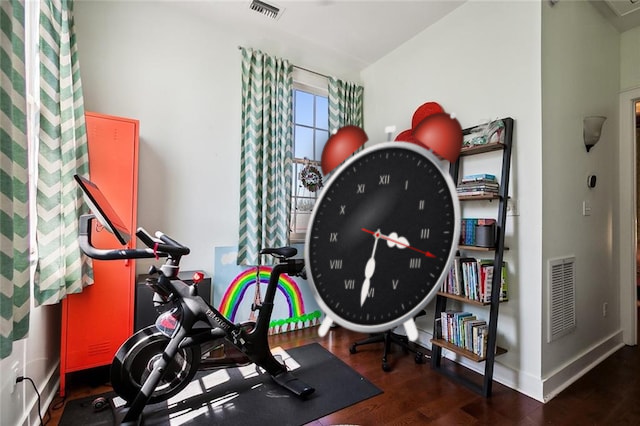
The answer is 3:31:18
